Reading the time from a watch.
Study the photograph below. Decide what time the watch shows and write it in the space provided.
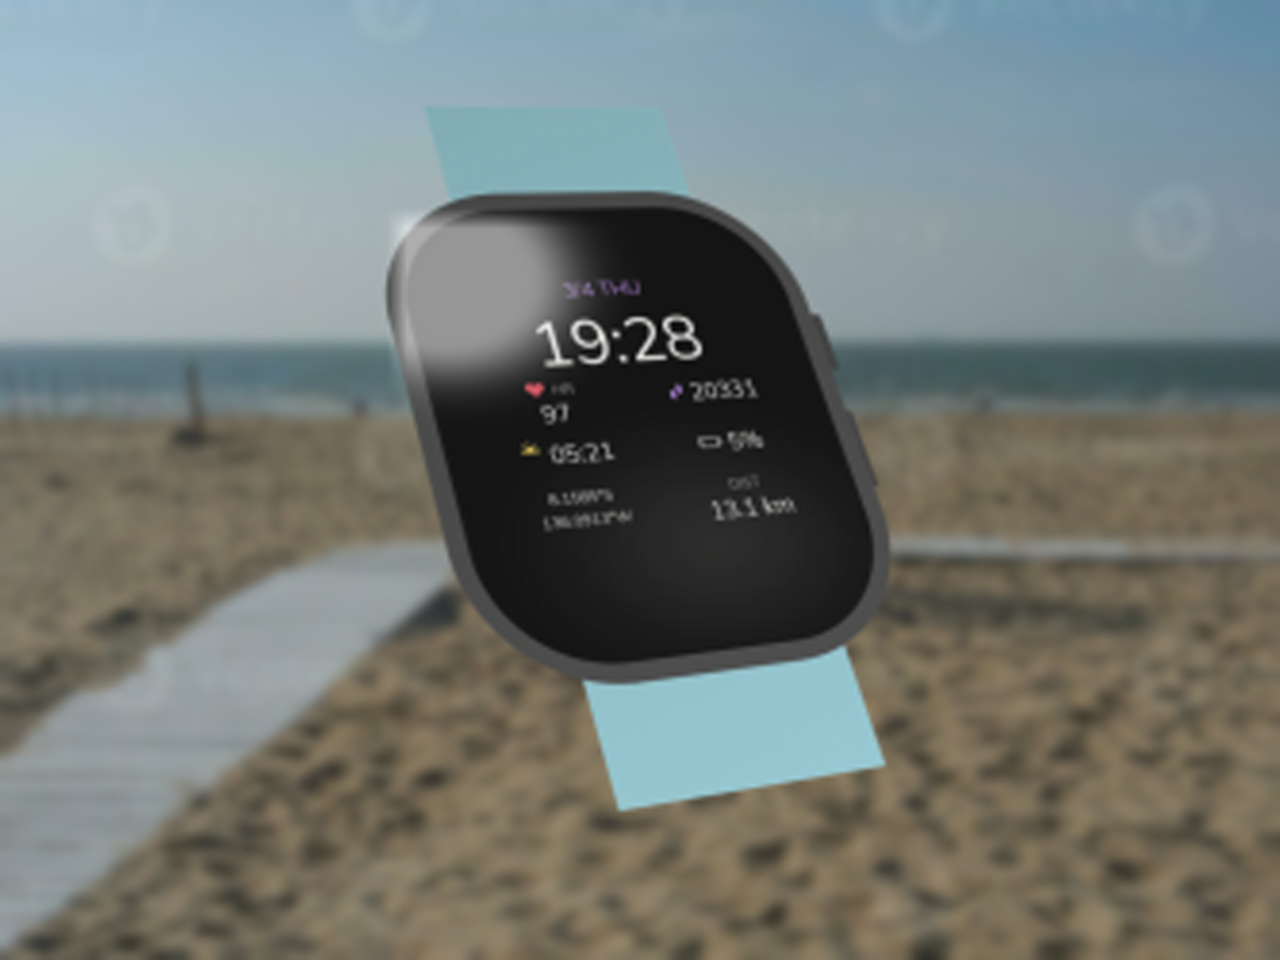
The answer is 19:28
